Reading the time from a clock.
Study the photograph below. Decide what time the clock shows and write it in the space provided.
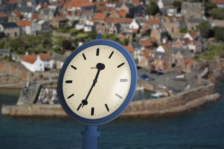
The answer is 12:34
